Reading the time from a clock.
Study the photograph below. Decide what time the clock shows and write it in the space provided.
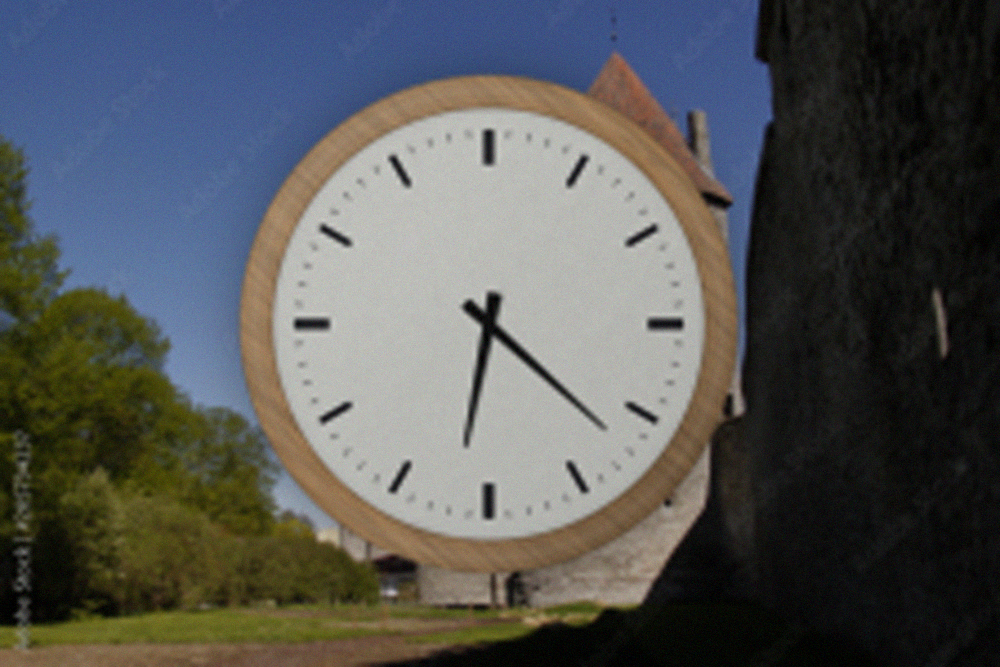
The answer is 6:22
